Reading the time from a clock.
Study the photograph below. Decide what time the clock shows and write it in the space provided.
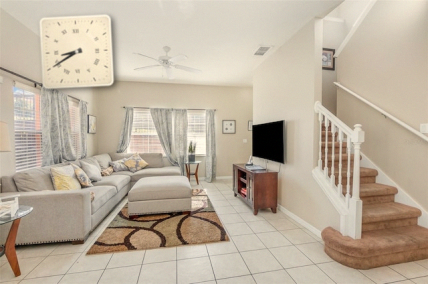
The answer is 8:40
